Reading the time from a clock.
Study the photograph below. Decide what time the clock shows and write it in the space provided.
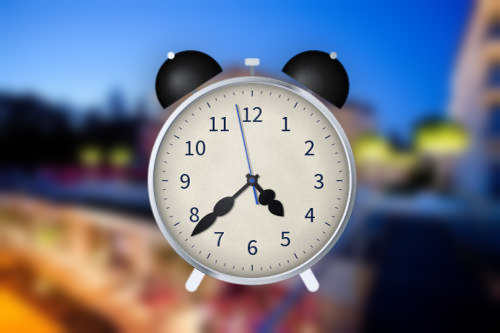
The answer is 4:37:58
